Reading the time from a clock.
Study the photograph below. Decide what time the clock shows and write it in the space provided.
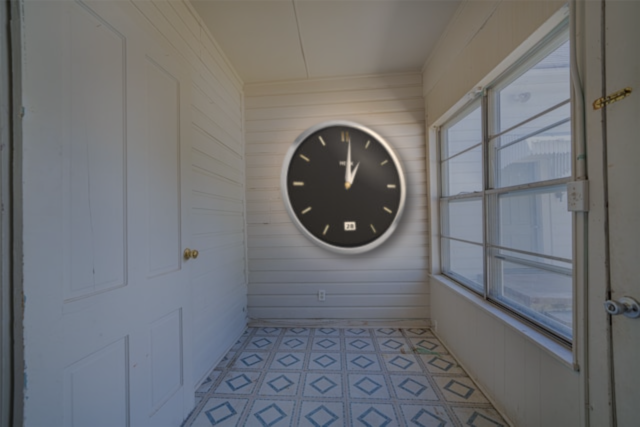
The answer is 1:01
